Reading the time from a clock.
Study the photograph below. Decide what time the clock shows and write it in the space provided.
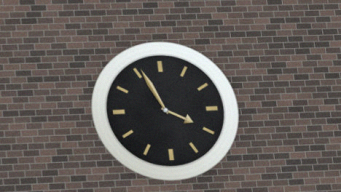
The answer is 3:56
